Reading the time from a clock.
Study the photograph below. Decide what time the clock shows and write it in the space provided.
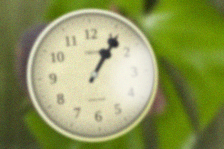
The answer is 1:06
